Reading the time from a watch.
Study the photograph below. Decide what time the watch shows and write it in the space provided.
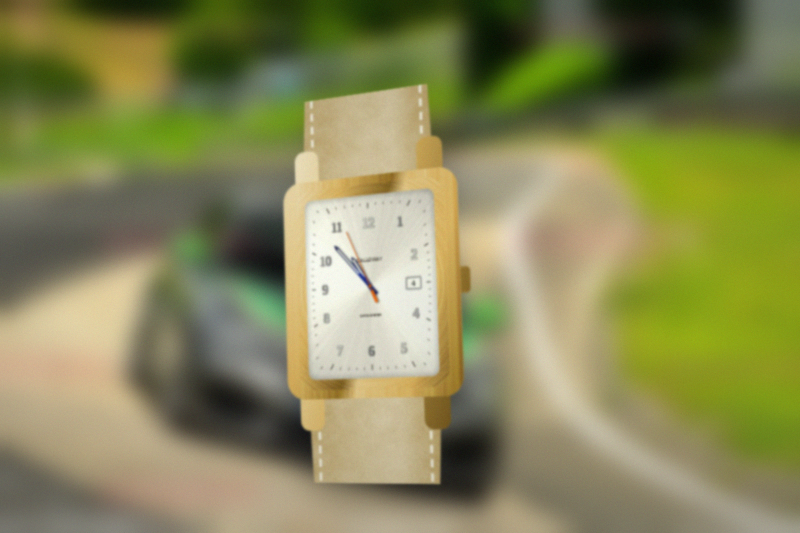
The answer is 10:52:56
